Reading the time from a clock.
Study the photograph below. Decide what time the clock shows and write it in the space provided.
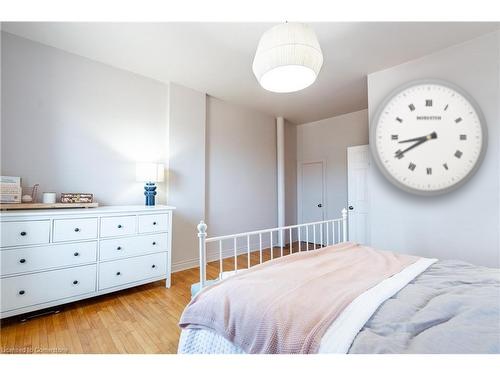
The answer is 8:40
